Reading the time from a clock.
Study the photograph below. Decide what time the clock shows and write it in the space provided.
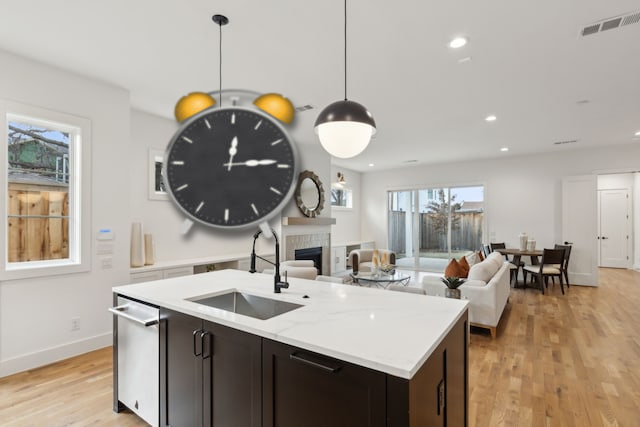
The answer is 12:14
